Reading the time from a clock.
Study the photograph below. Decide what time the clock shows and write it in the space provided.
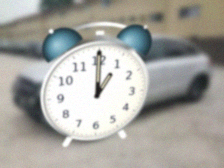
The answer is 1:00
